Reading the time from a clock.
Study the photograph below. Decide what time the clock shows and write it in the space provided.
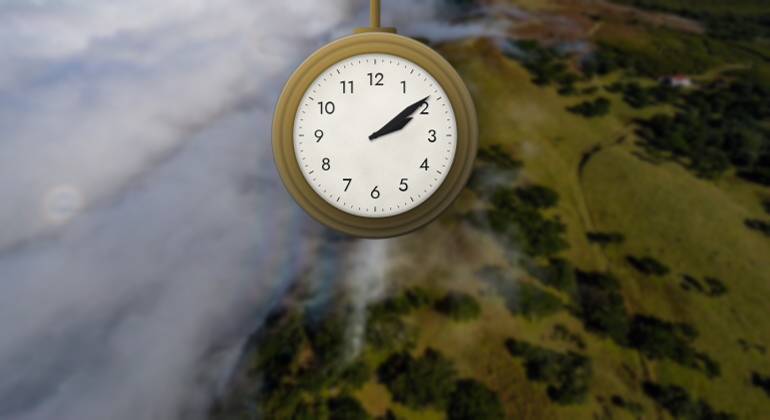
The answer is 2:09
